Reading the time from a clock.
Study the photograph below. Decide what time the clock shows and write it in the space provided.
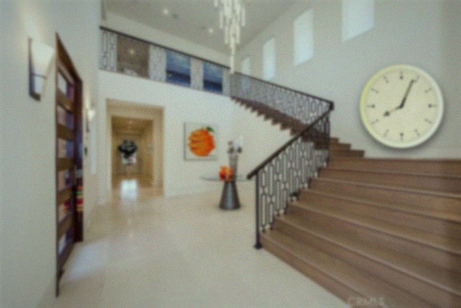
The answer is 8:04
